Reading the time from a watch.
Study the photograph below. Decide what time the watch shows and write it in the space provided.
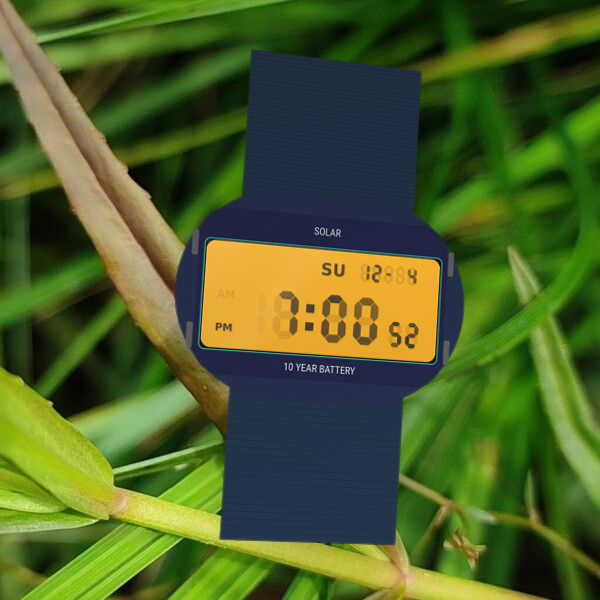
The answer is 7:00:52
